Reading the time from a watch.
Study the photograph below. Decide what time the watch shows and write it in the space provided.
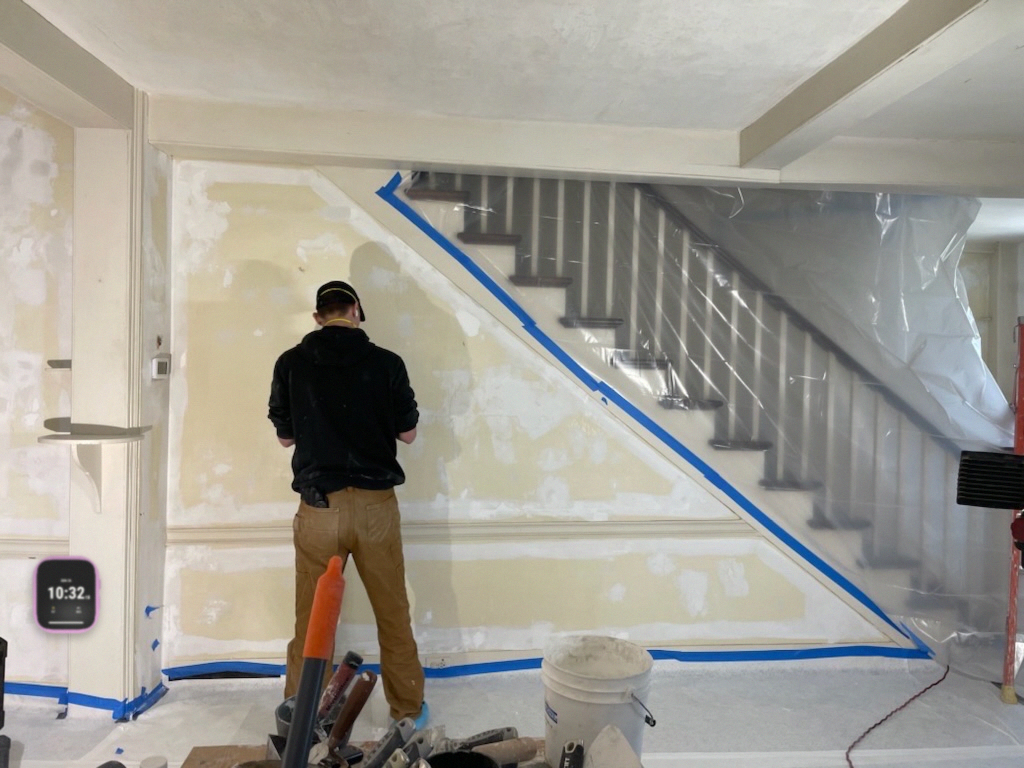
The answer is 10:32
